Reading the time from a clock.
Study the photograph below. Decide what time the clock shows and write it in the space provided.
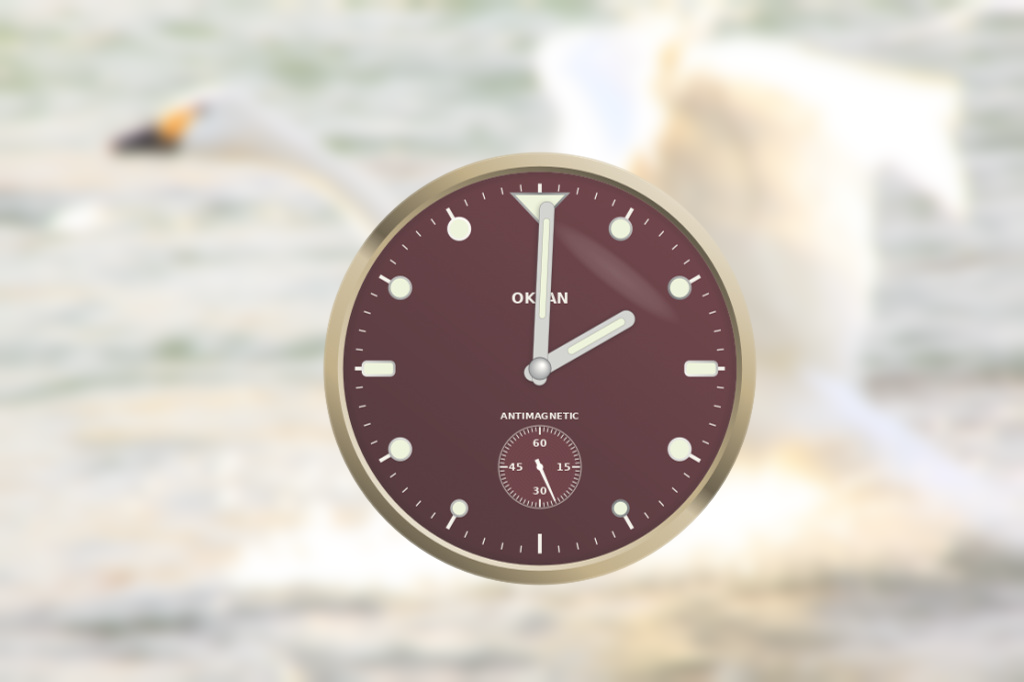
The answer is 2:00:26
